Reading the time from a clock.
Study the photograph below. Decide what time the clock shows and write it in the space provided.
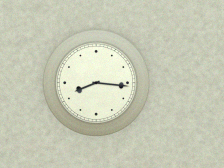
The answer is 8:16
